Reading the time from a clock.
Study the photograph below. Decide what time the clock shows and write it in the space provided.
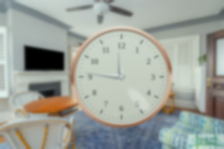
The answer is 11:46
